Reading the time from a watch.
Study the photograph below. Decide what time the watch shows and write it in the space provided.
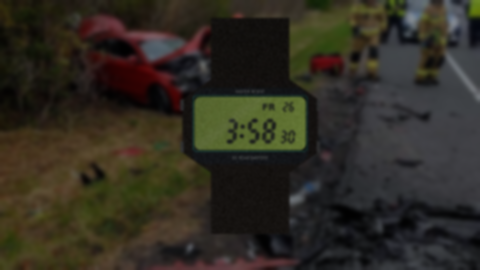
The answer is 3:58:30
